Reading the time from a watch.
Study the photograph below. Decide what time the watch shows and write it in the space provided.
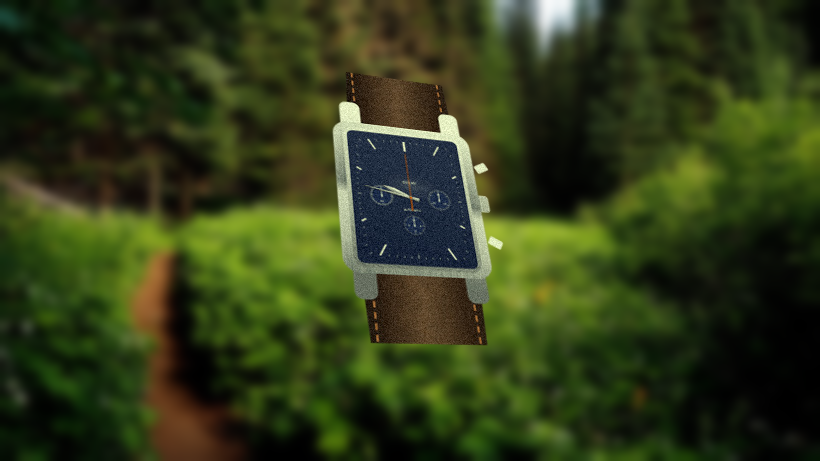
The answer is 9:47
